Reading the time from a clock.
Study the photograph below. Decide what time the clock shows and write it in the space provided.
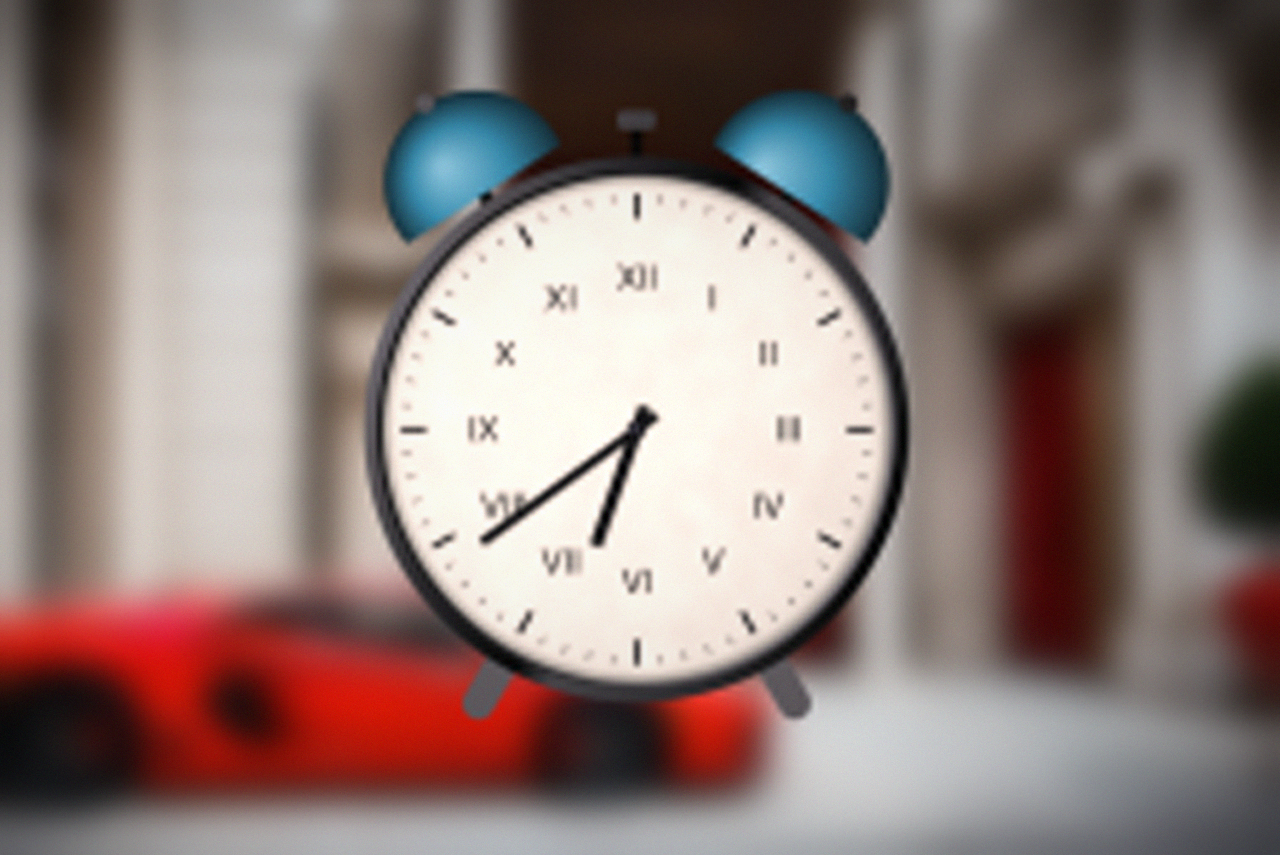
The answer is 6:39
